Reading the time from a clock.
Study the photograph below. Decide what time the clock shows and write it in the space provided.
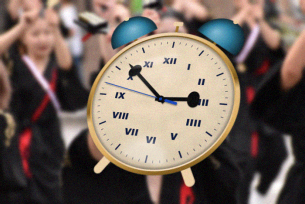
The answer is 2:51:47
